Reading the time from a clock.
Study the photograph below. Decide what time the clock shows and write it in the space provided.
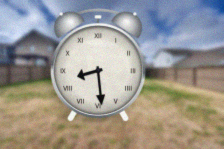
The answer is 8:29
